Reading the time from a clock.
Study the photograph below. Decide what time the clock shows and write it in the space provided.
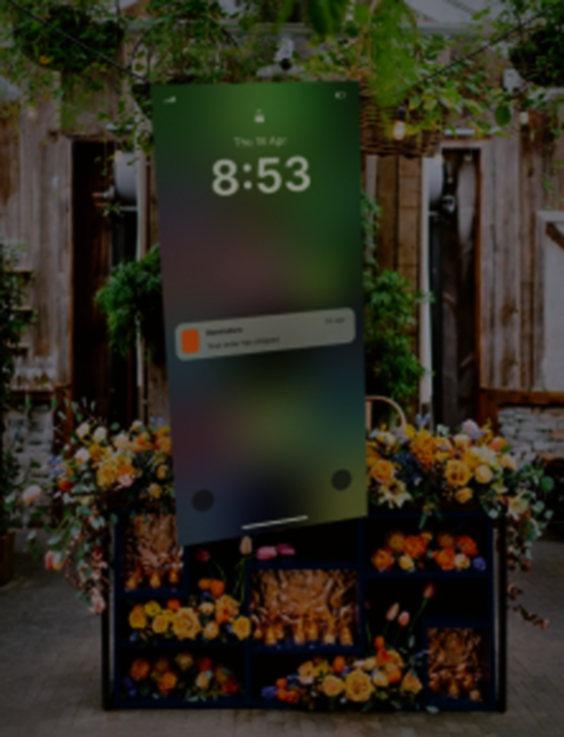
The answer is 8:53
